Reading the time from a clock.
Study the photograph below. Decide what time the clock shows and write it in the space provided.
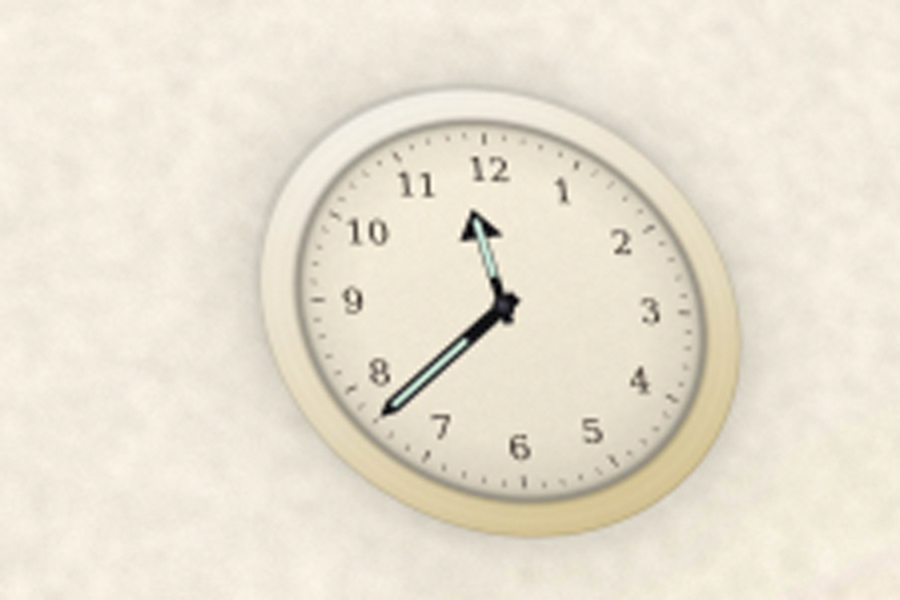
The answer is 11:38
